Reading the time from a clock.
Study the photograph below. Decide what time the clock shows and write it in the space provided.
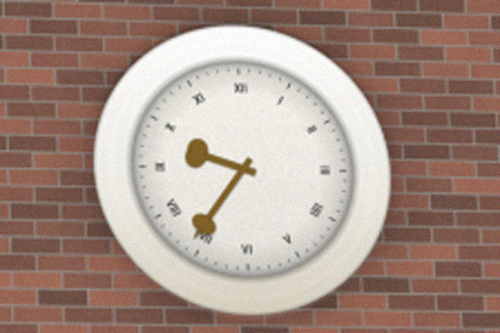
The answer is 9:36
